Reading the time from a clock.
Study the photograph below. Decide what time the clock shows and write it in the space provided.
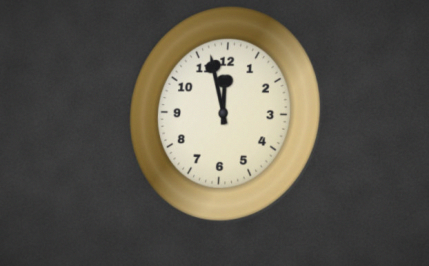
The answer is 11:57
